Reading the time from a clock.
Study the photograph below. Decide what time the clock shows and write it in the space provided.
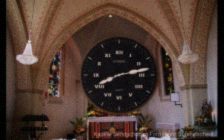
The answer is 8:13
